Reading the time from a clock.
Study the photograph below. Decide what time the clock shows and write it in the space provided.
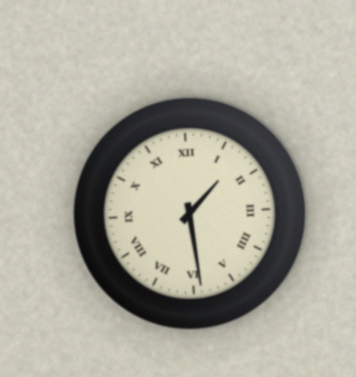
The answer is 1:29
